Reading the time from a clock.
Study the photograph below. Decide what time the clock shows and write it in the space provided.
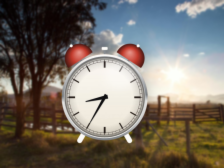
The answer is 8:35
